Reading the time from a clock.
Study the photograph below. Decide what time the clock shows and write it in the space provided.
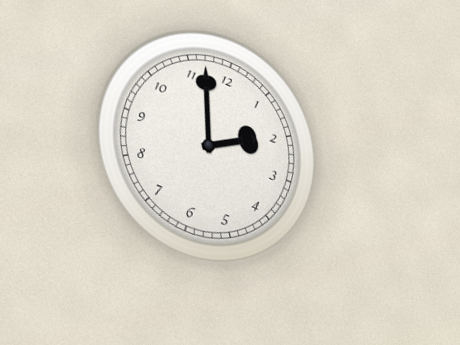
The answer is 1:57
